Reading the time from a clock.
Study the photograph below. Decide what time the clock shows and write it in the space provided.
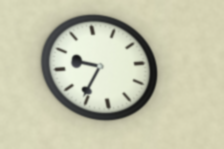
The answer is 9:36
